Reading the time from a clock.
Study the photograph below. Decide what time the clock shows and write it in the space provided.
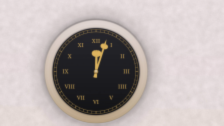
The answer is 12:03
